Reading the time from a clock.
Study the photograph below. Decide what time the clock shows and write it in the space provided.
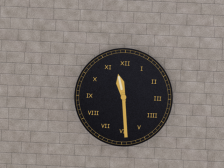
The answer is 11:29
